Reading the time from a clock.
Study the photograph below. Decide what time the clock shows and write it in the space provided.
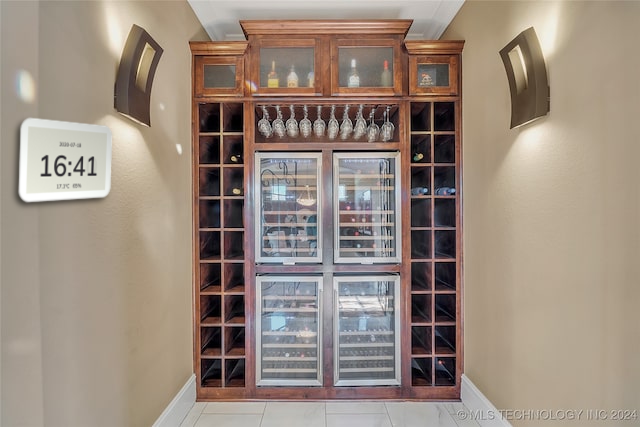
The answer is 16:41
